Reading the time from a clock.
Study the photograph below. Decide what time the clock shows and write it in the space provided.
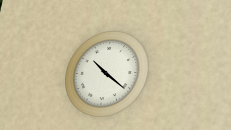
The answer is 10:21
